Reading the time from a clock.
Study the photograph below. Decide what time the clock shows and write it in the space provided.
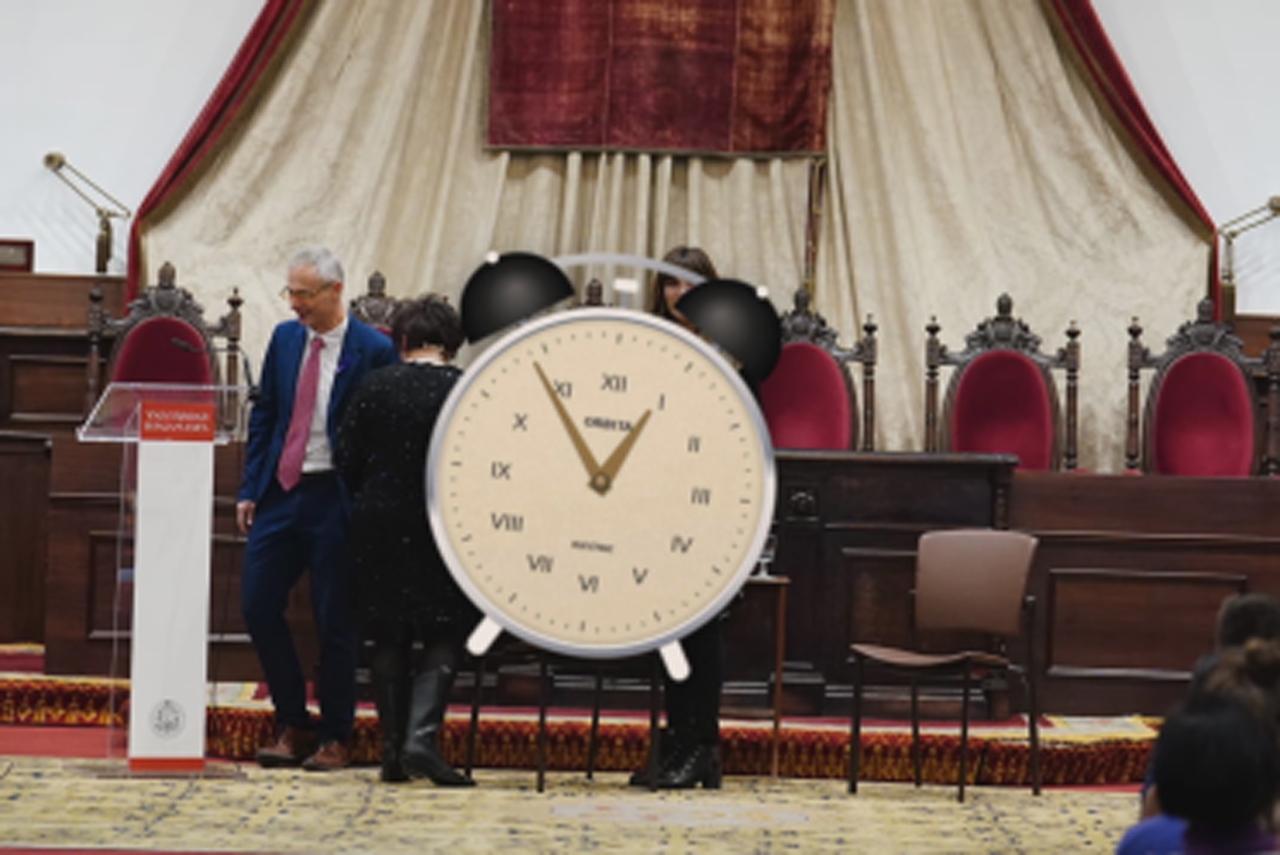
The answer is 12:54
